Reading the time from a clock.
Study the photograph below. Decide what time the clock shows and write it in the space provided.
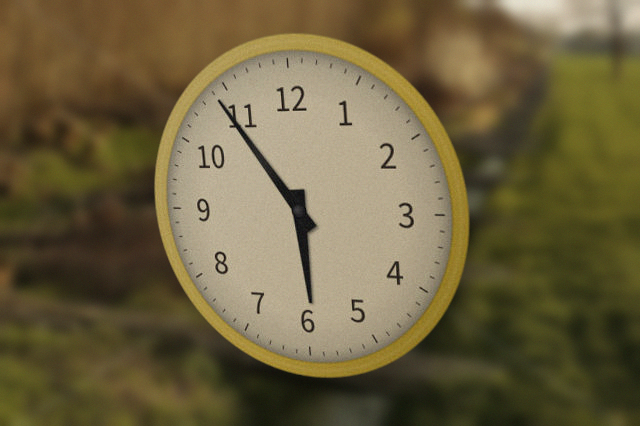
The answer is 5:54
